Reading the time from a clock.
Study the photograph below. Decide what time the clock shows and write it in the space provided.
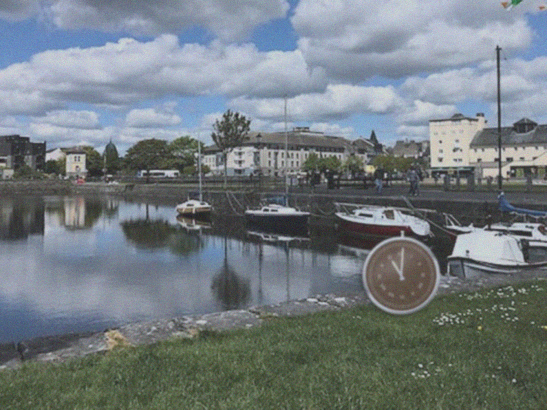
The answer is 11:01
